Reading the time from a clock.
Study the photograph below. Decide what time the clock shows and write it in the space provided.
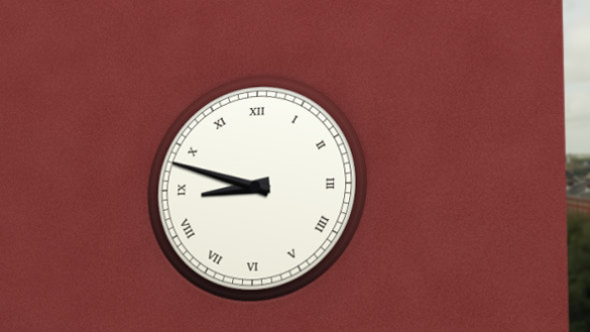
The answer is 8:48
